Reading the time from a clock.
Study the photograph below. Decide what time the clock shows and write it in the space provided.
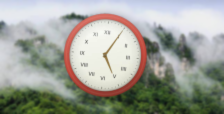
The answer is 5:05
